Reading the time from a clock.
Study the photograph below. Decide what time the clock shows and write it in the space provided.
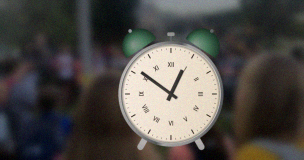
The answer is 12:51
